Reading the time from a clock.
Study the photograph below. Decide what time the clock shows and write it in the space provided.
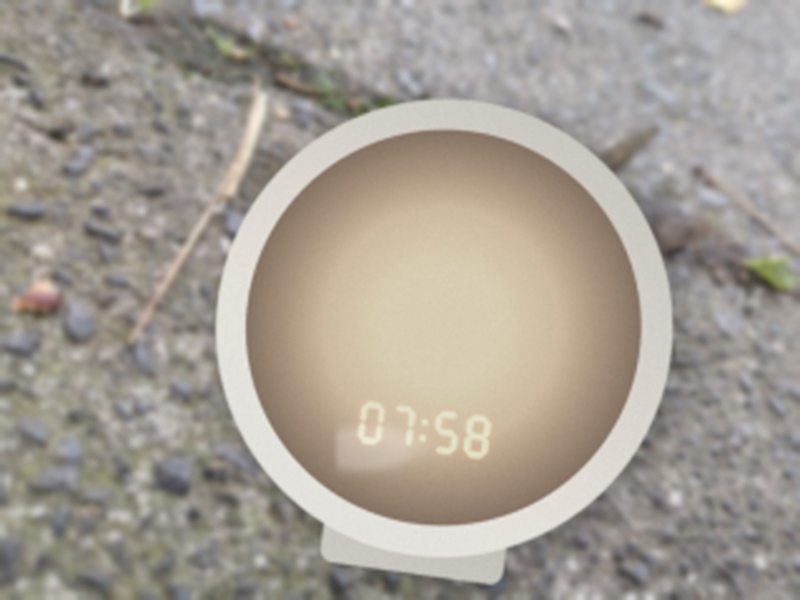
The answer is 7:58
